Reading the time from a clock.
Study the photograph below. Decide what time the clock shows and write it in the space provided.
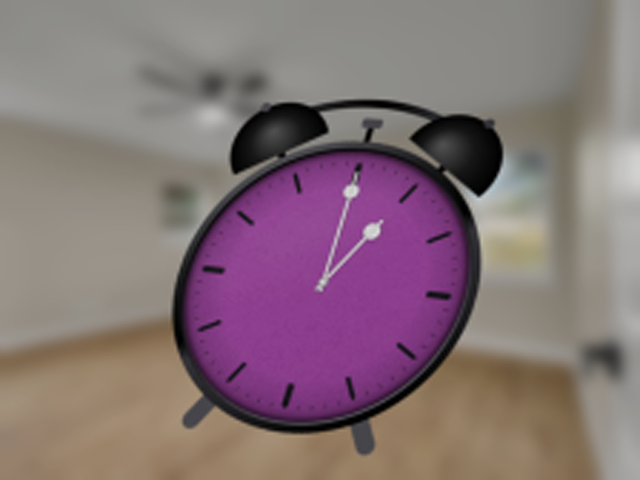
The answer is 1:00
